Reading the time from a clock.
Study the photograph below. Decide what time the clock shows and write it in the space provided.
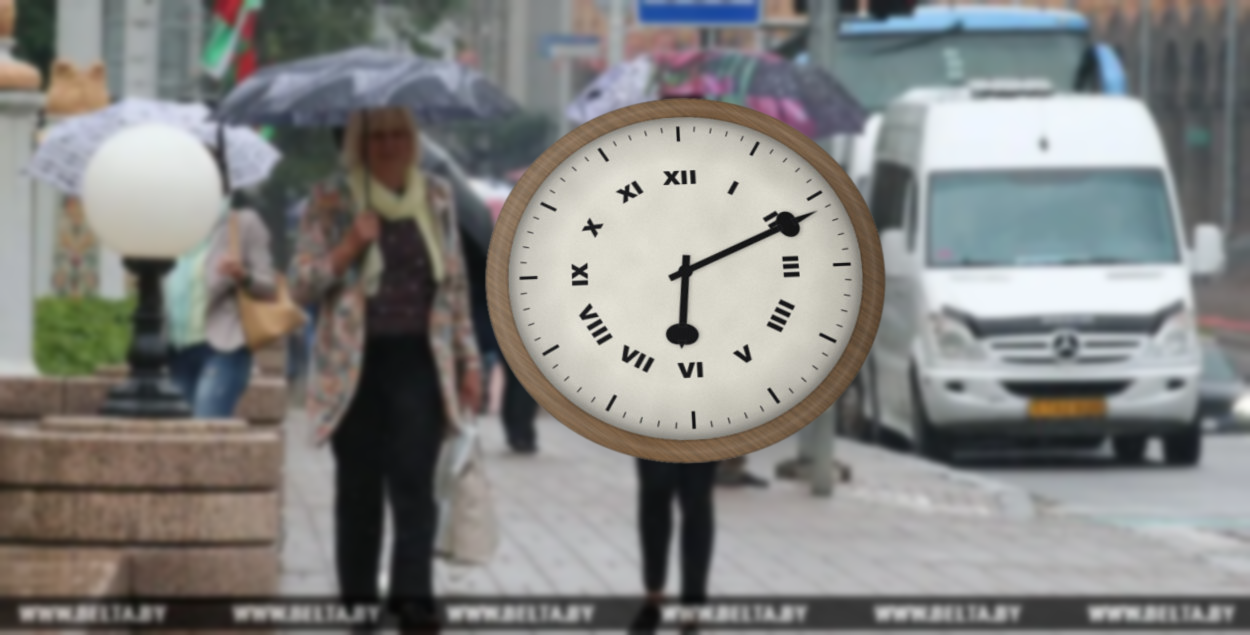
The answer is 6:11
